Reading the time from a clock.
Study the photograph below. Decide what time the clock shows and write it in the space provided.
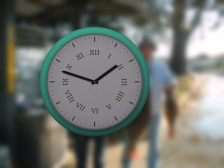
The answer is 1:48
